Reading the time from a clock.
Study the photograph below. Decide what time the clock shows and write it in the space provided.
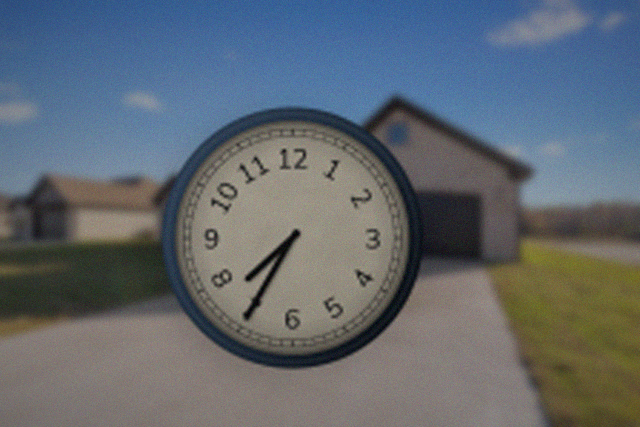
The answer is 7:35
